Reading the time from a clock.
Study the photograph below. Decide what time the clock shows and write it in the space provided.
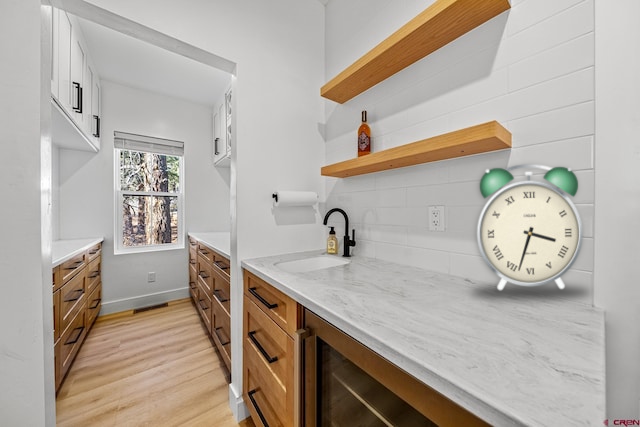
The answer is 3:33
